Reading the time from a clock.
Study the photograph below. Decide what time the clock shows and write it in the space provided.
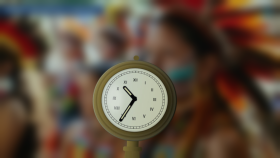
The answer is 10:35
